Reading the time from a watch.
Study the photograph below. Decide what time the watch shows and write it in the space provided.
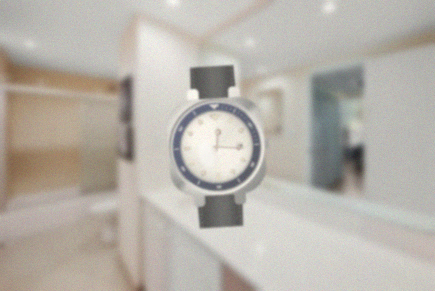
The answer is 12:16
